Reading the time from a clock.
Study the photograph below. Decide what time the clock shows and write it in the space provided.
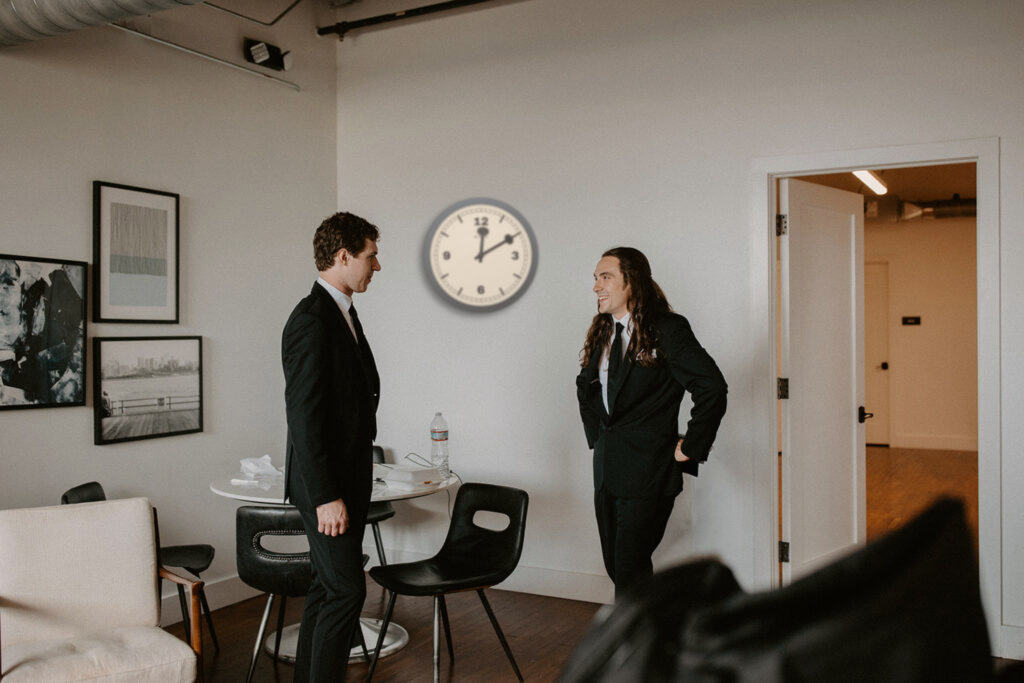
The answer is 12:10
